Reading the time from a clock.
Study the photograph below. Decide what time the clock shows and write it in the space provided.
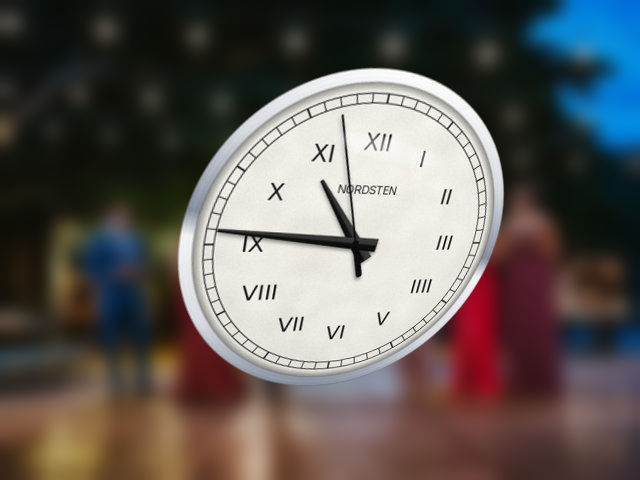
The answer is 10:45:57
